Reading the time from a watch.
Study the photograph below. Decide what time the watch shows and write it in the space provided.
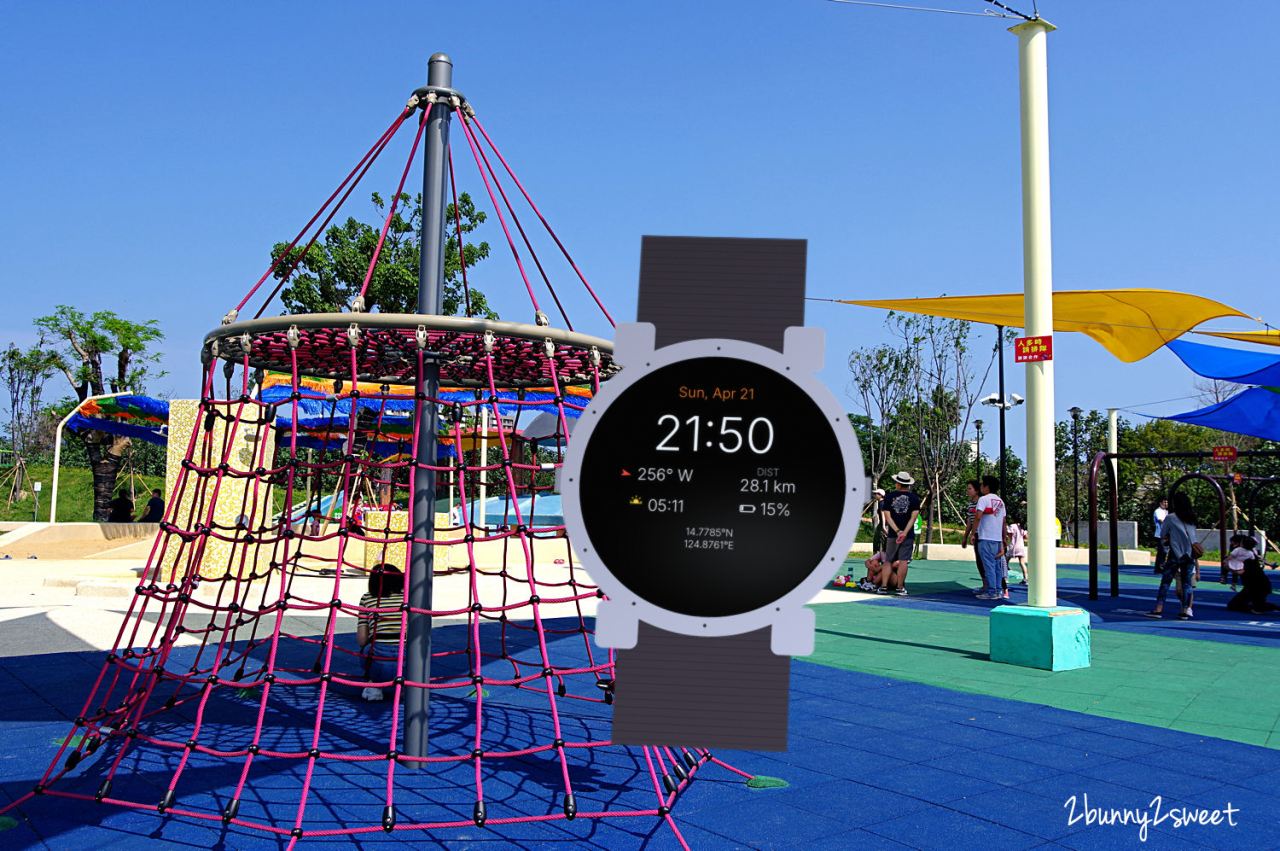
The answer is 21:50
